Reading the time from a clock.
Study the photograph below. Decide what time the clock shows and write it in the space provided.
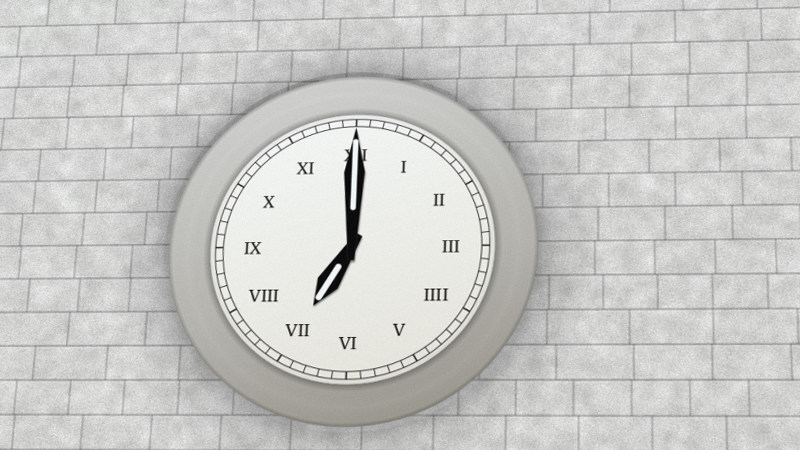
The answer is 7:00
